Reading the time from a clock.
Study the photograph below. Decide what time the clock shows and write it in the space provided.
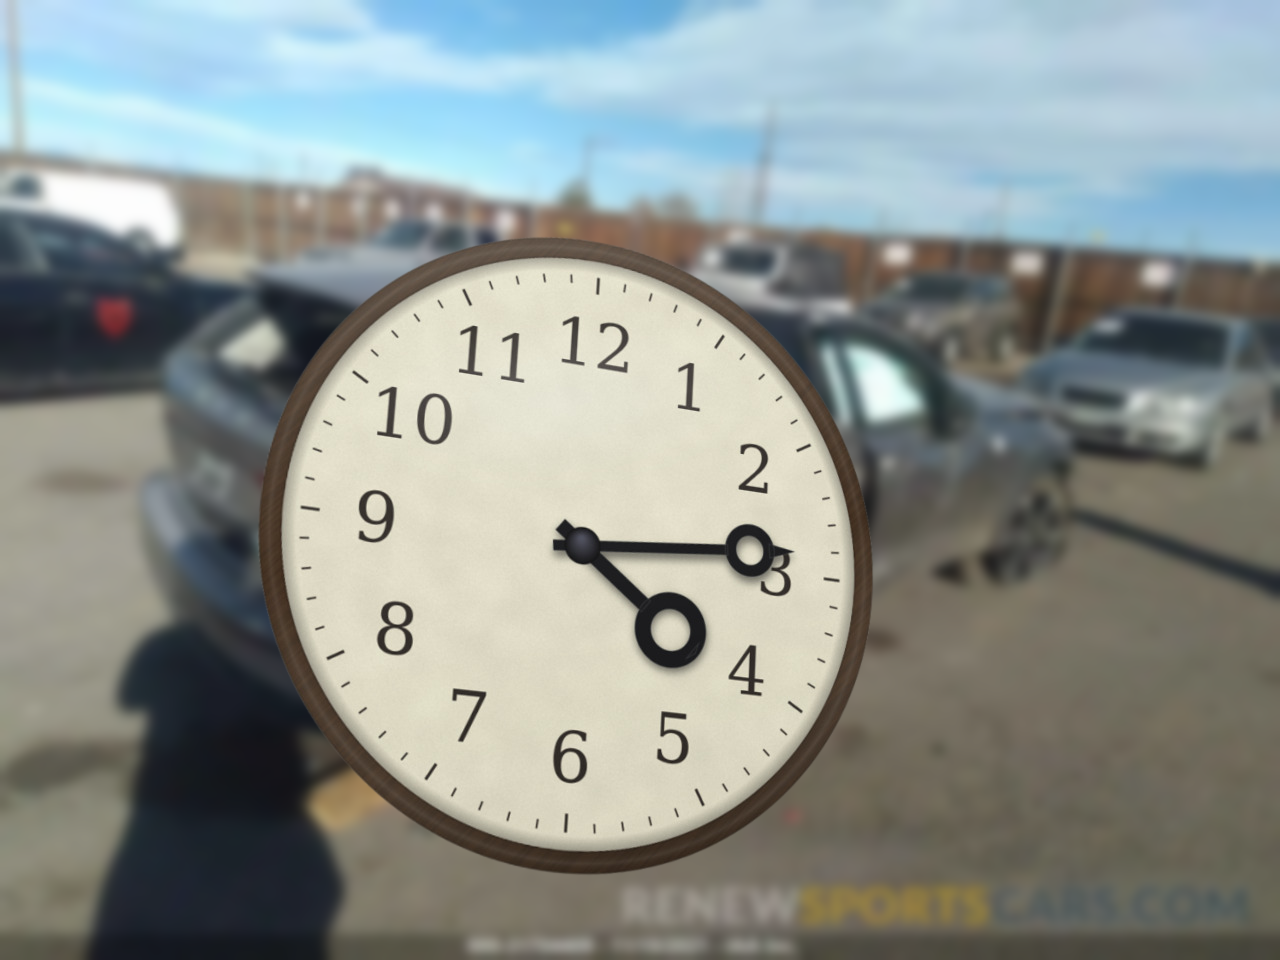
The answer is 4:14
